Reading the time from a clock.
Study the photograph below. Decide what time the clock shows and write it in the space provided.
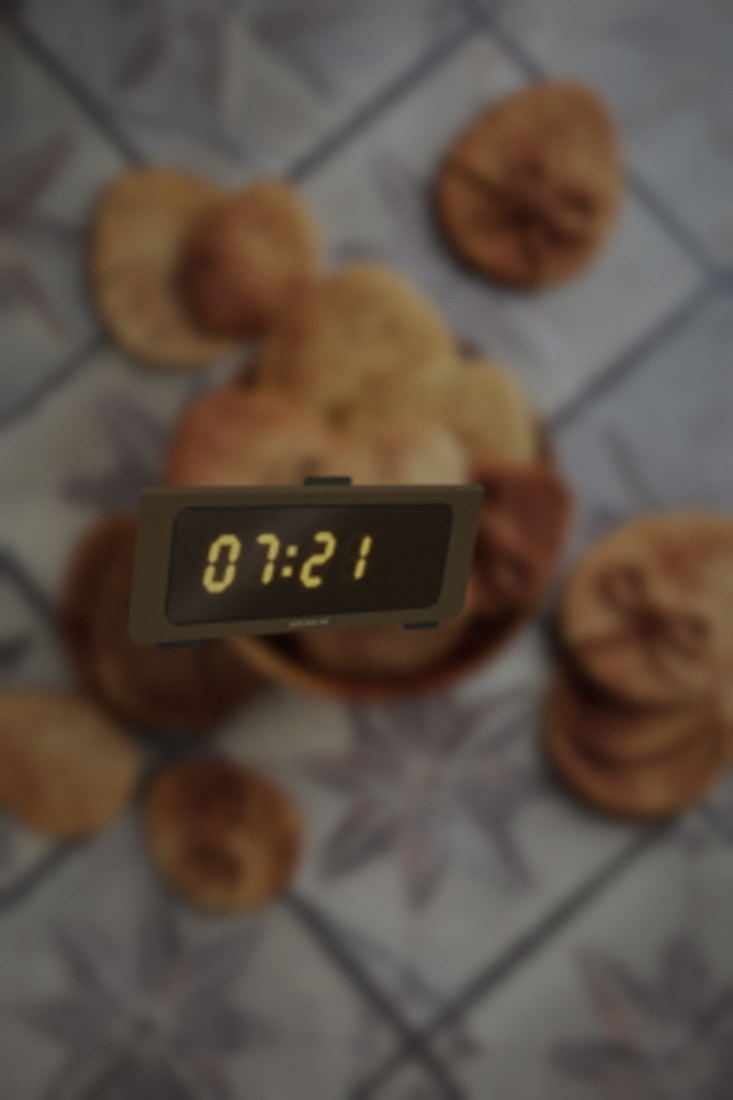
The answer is 7:21
